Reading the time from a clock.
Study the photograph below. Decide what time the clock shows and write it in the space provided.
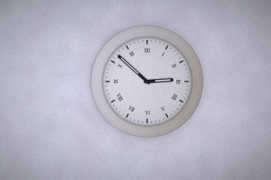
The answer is 2:52
